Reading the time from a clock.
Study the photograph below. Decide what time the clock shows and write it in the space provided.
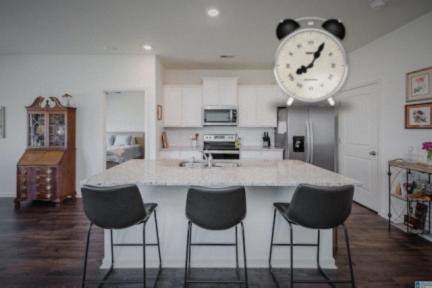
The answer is 8:05
